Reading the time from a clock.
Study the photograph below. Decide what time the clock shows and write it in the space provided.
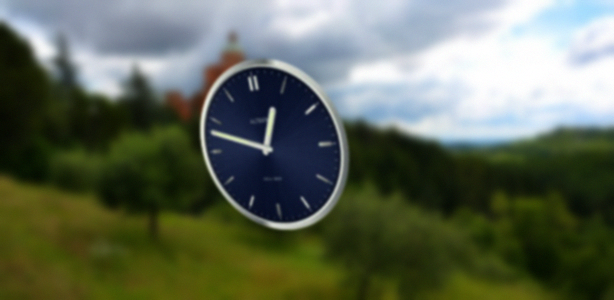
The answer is 12:48
